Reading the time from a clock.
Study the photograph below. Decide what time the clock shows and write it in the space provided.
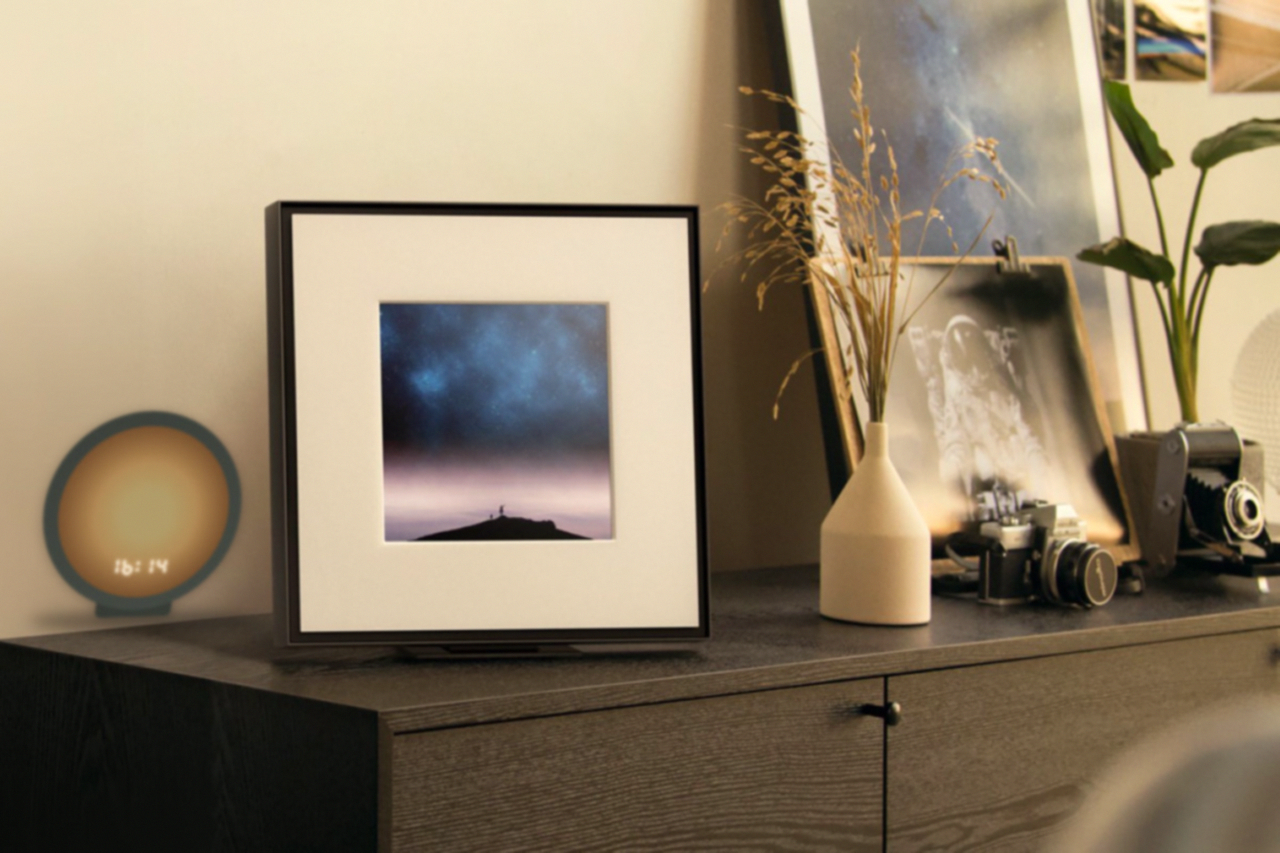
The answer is 16:14
